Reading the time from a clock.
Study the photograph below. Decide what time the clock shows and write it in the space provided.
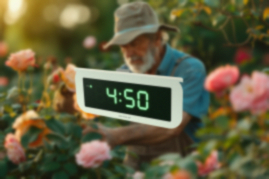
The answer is 4:50
